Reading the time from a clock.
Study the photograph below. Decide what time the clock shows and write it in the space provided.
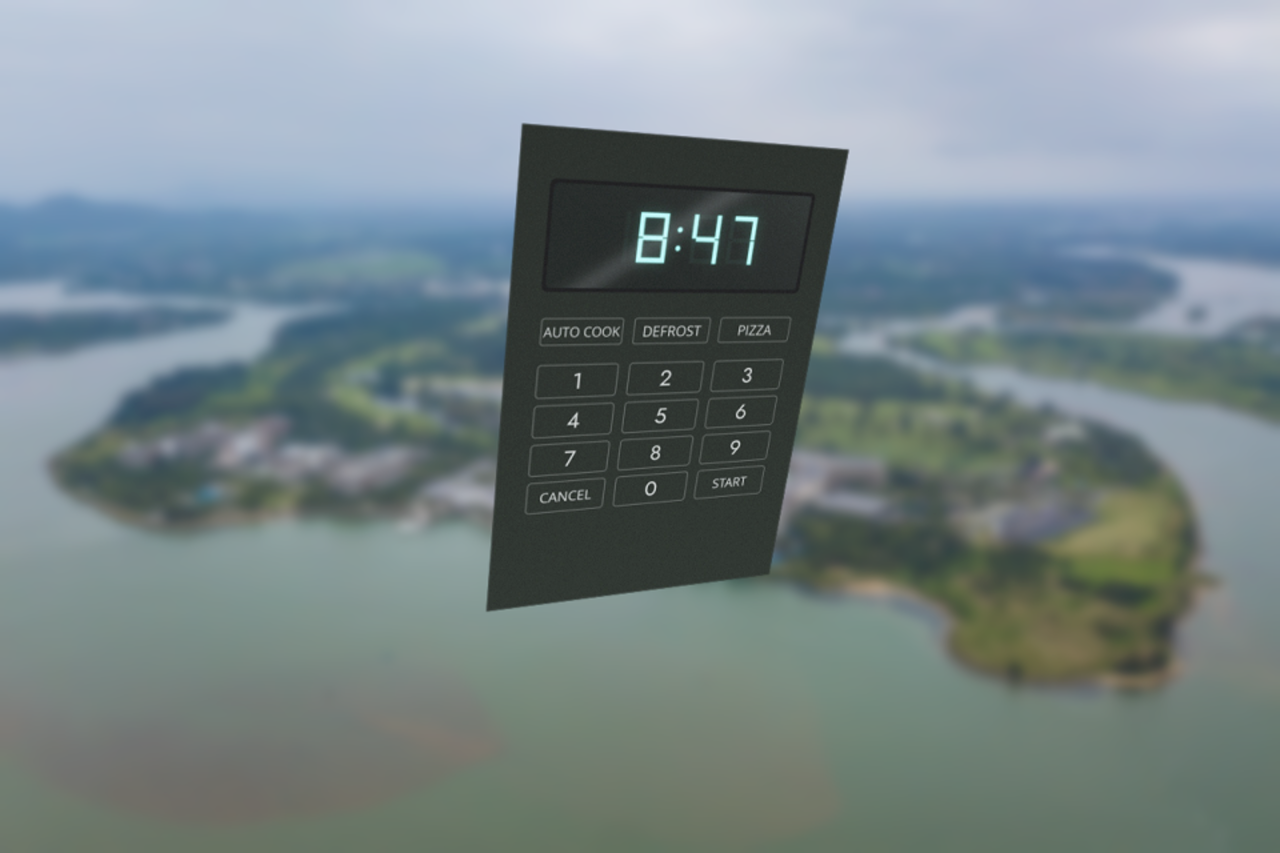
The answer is 8:47
